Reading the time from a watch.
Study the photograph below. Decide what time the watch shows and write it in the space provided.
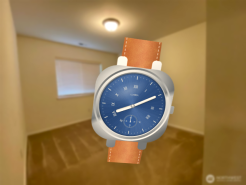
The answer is 8:10
